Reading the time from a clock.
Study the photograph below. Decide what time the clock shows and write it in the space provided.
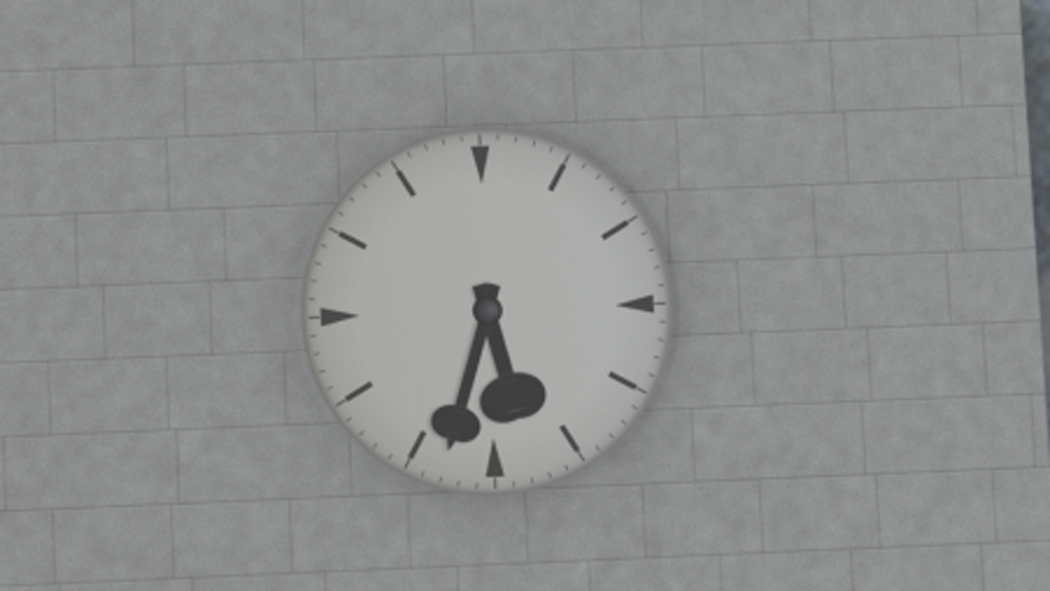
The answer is 5:33
